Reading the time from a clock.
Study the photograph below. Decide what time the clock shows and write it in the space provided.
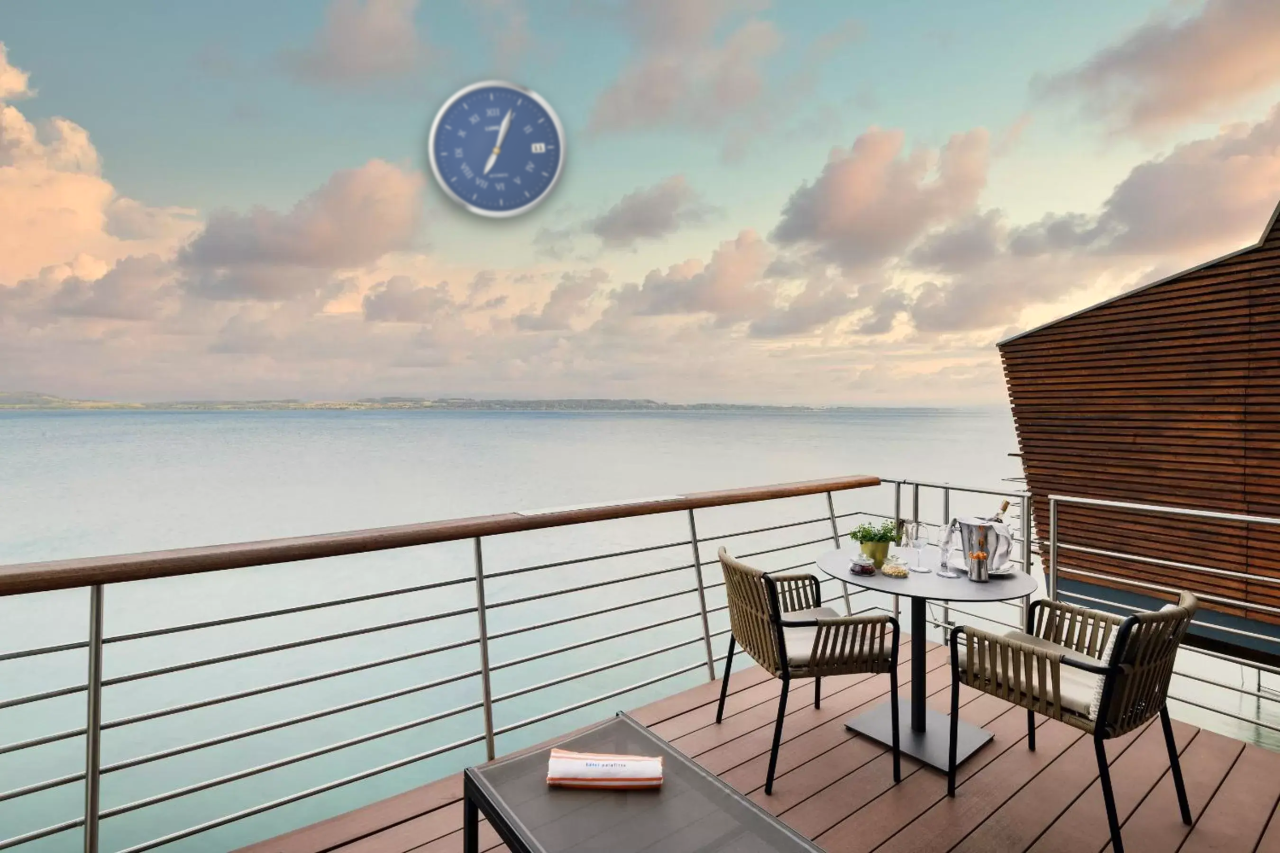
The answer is 7:04
